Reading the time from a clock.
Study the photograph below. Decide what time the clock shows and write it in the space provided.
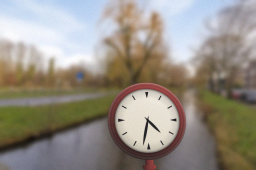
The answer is 4:32
